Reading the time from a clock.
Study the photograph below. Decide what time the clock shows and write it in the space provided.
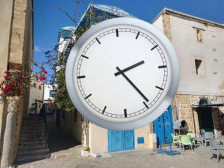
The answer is 2:24
